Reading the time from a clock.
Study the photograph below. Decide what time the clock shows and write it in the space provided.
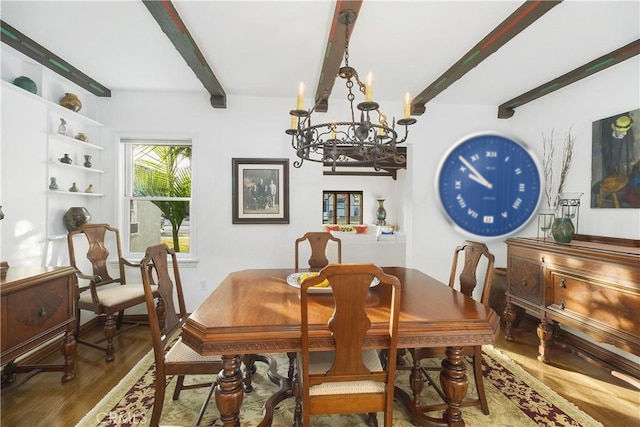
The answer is 9:52
